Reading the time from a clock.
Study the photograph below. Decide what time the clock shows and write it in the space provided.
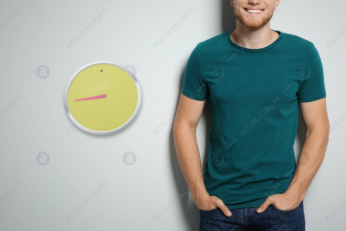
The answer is 8:44
